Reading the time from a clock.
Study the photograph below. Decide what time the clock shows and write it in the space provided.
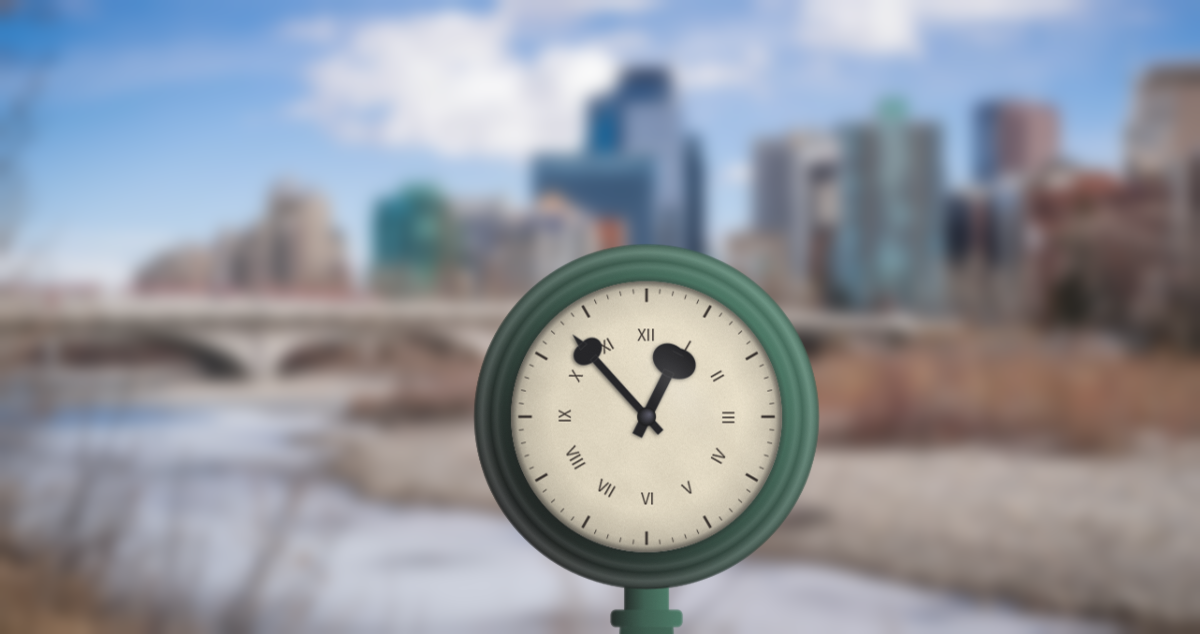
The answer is 12:53
